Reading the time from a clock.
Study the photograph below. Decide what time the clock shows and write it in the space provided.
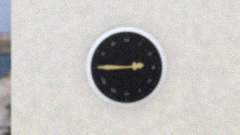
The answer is 2:45
